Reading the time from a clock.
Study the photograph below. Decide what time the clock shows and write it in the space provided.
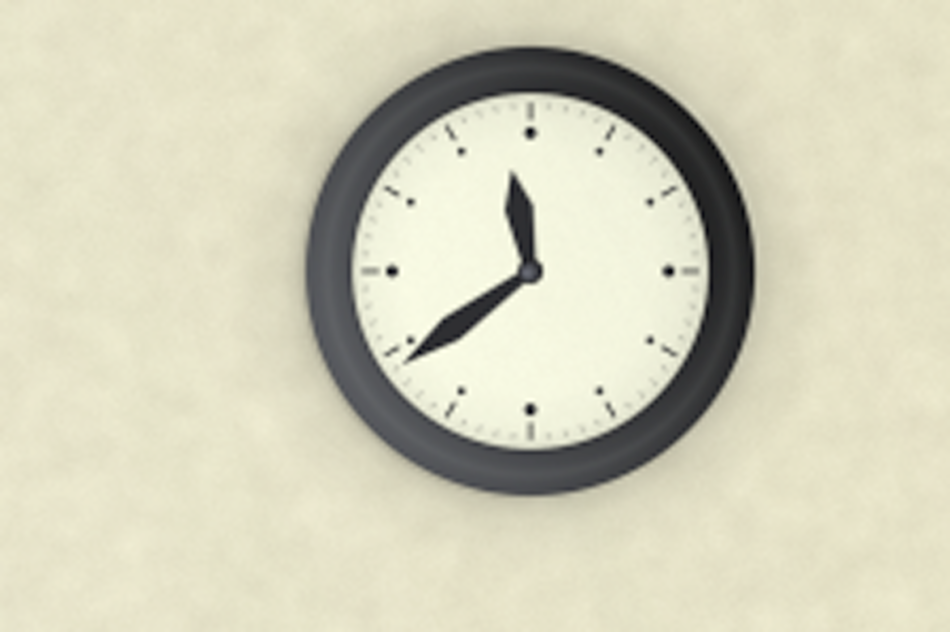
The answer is 11:39
